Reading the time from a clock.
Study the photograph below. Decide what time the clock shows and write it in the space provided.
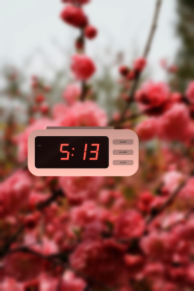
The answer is 5:13
